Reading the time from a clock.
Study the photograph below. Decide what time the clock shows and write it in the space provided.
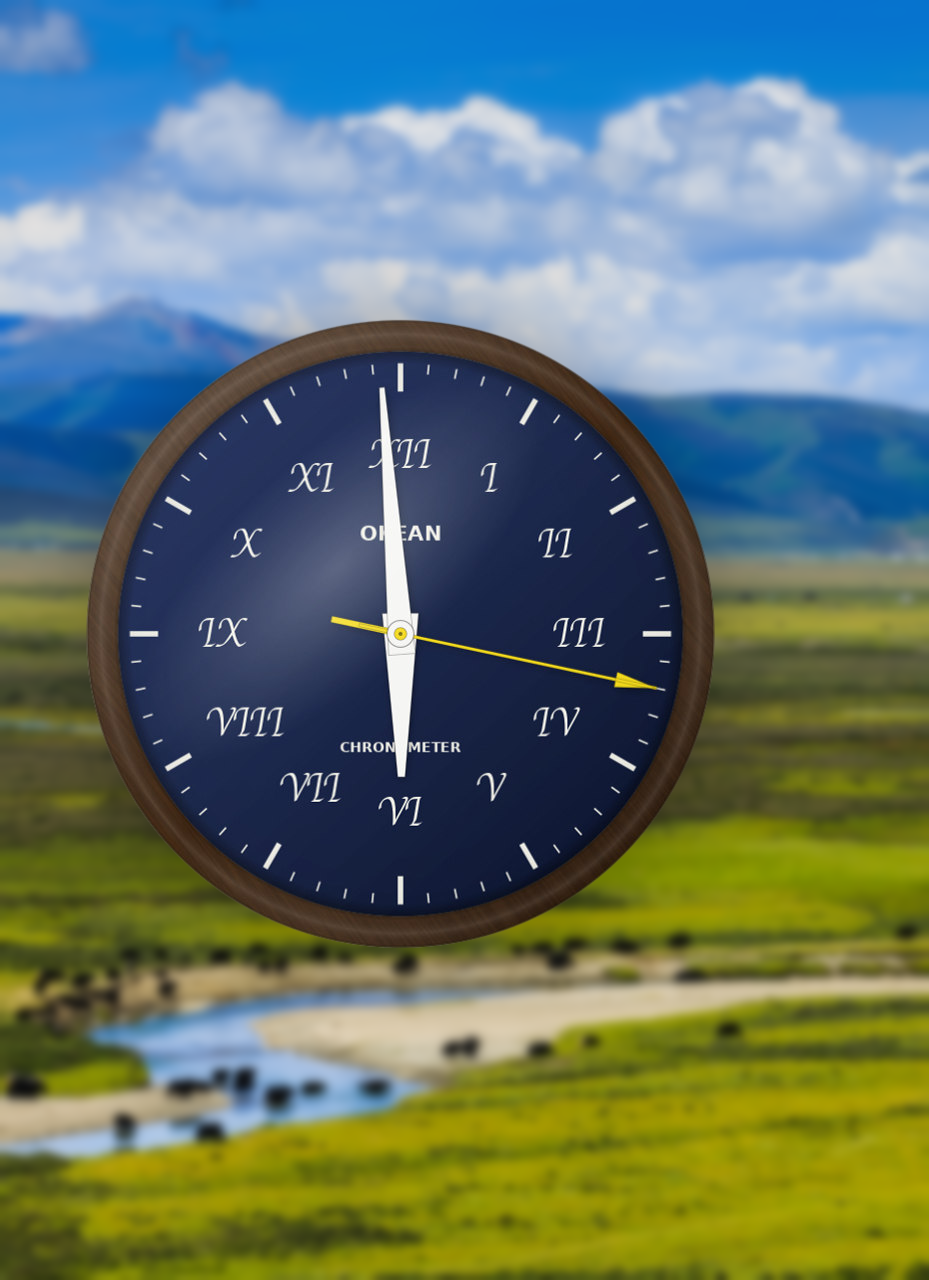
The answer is 5:59:17
